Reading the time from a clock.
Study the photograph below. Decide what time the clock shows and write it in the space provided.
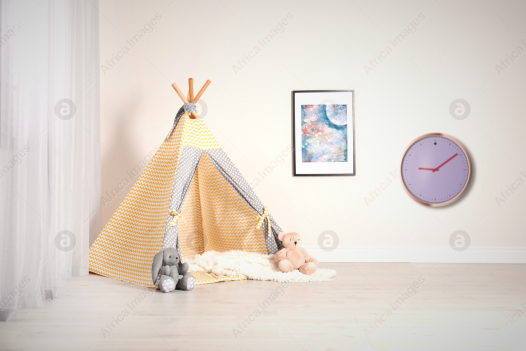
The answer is 9:09
